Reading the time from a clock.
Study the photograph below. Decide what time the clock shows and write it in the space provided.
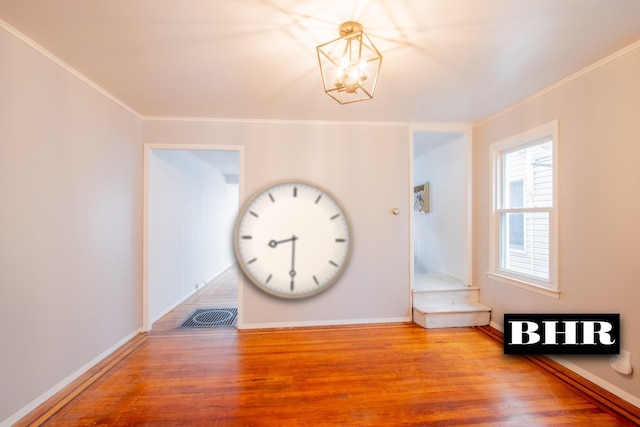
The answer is 8:30
